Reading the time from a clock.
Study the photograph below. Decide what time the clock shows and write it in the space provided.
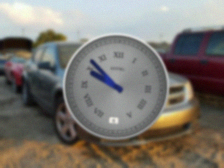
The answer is 9:52
